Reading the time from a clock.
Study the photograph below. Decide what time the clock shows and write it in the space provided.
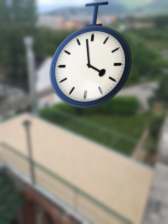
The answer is 3:58
